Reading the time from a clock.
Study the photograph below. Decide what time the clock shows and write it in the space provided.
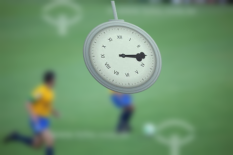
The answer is 3:15
